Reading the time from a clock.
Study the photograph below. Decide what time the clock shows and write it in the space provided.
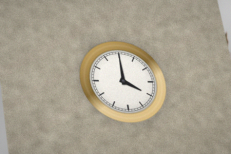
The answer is 4:00
